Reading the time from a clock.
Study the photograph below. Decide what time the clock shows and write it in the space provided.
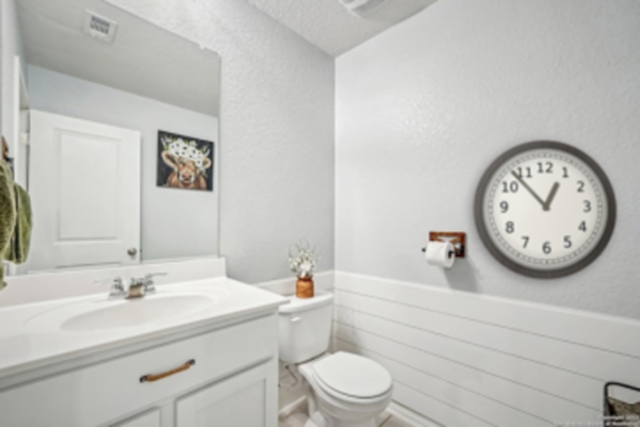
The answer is 12:53
